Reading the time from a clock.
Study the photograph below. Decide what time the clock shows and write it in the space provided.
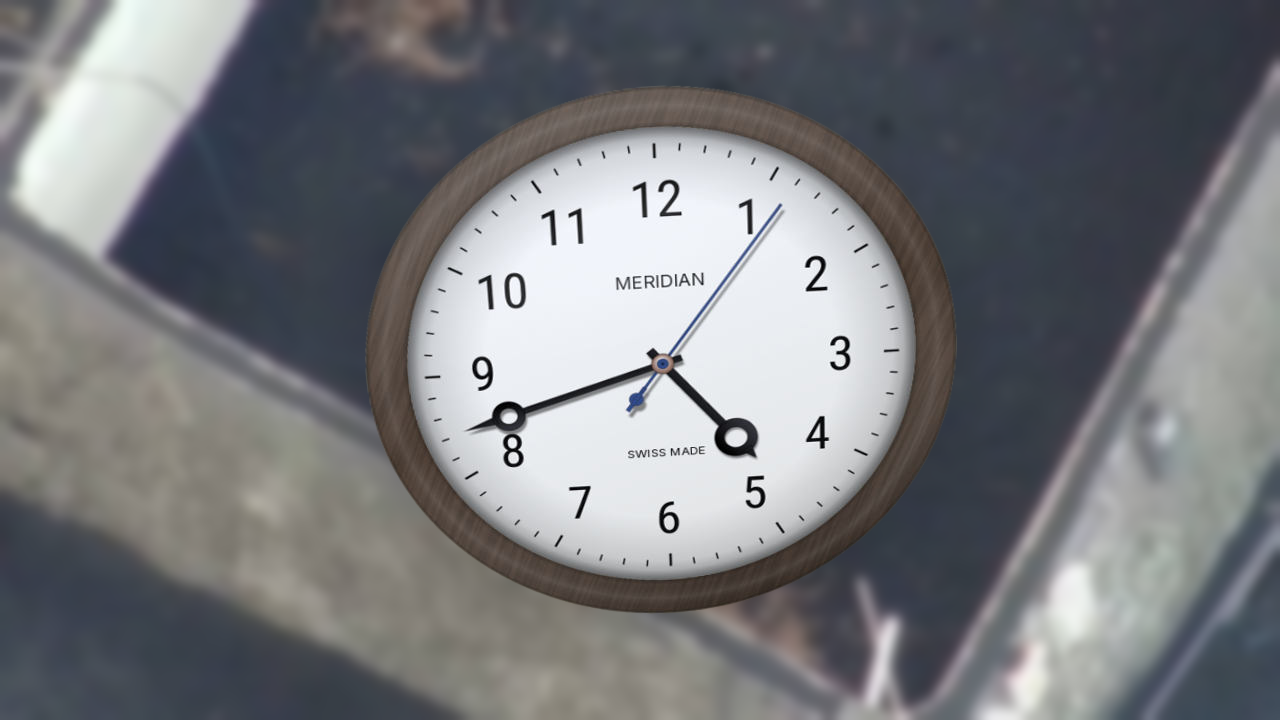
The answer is 4:42:06
